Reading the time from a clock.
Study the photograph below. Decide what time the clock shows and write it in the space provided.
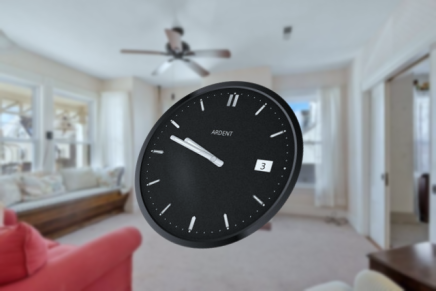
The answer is 9:48
